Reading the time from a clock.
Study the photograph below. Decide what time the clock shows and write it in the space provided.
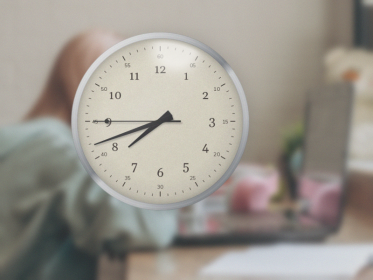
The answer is 7:41:45
